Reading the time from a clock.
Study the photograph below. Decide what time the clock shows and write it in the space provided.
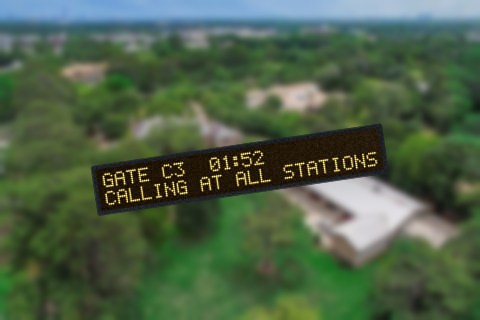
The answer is 1:52
